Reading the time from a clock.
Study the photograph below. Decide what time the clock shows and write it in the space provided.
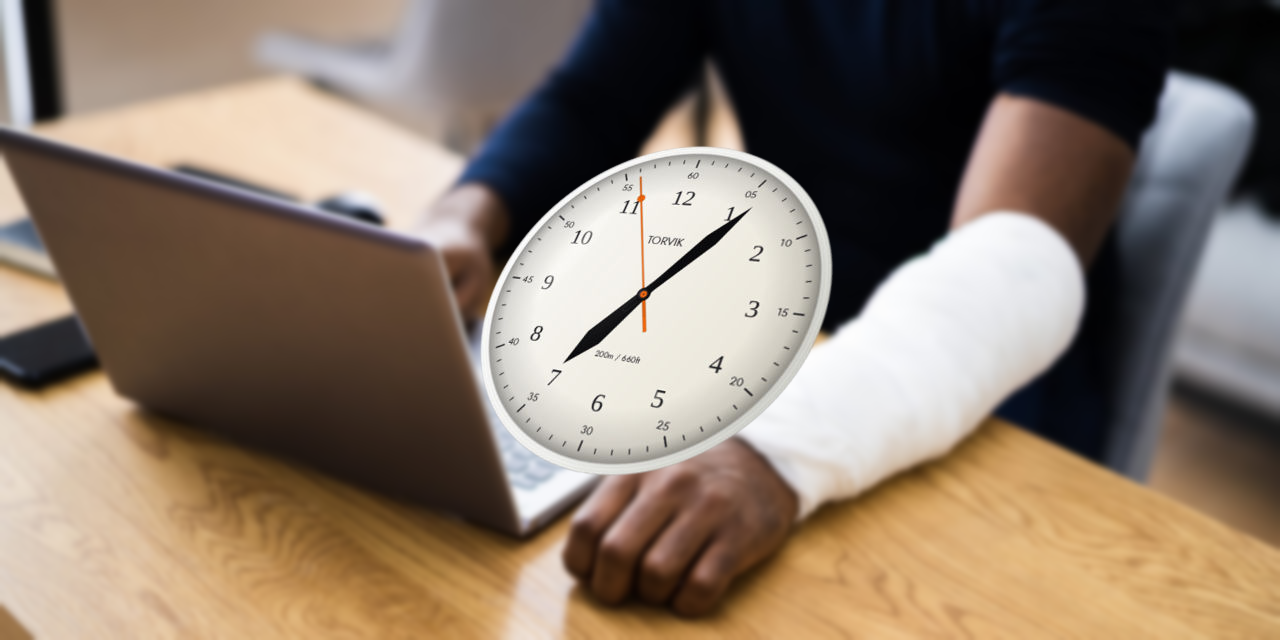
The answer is 7:05:56
